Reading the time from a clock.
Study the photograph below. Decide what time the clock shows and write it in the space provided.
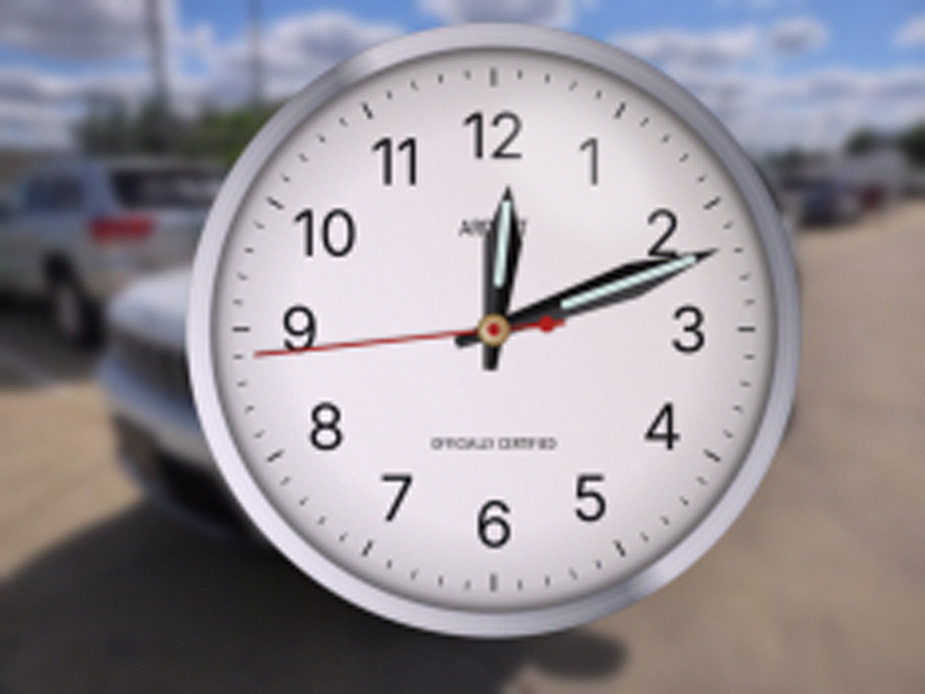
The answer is 12:11:44
